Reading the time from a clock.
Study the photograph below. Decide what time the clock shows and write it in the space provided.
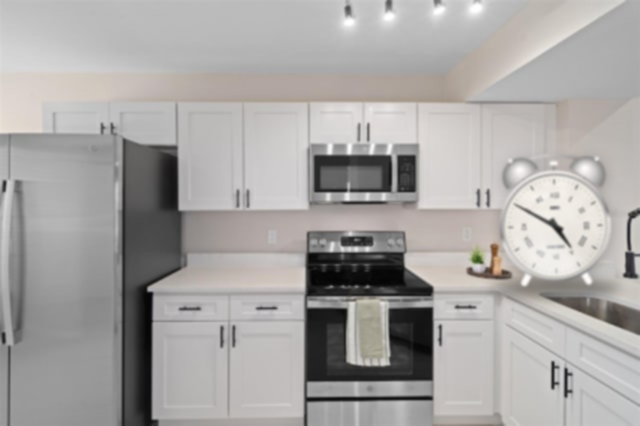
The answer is 4:50
